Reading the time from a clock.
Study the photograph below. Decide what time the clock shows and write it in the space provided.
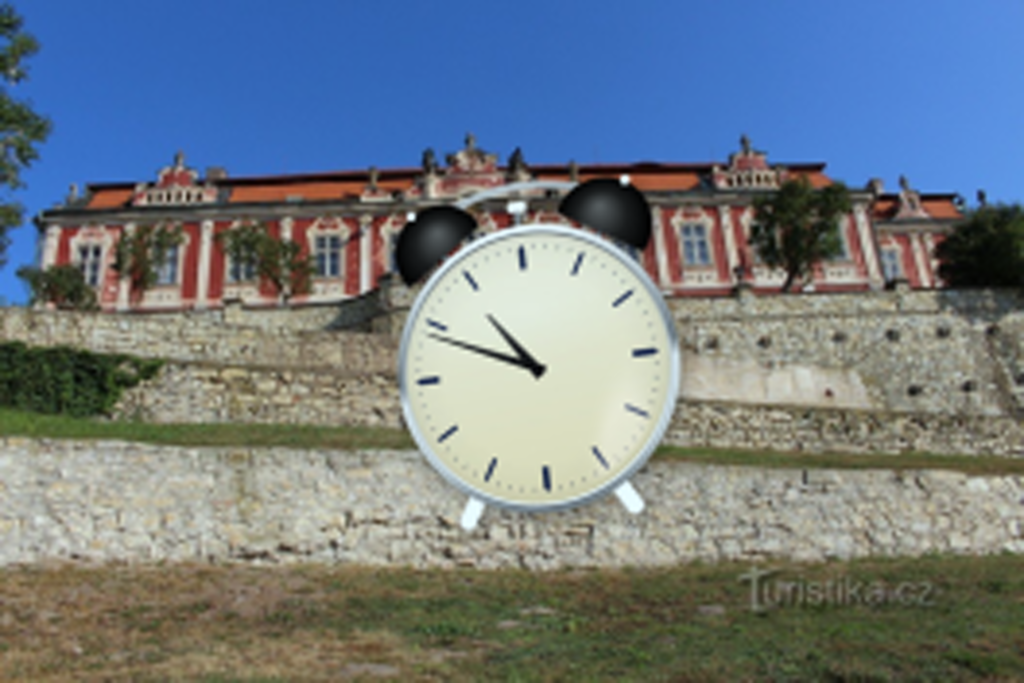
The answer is 10:49
